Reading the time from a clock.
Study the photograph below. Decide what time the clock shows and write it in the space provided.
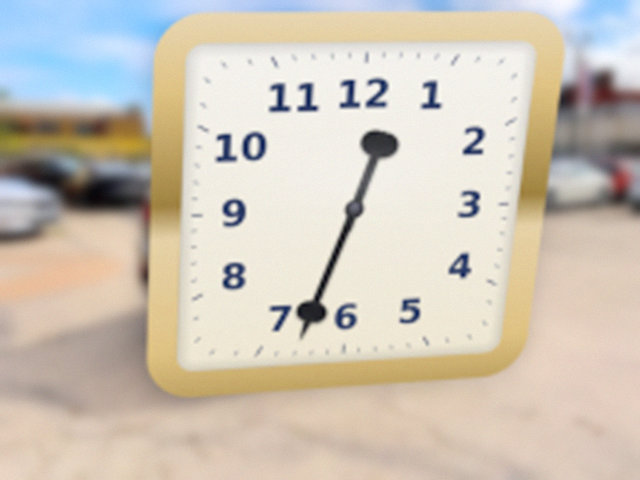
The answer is 12:33
